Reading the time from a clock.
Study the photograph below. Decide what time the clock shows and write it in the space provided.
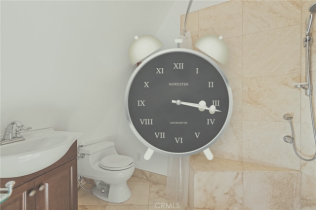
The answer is 3:17
